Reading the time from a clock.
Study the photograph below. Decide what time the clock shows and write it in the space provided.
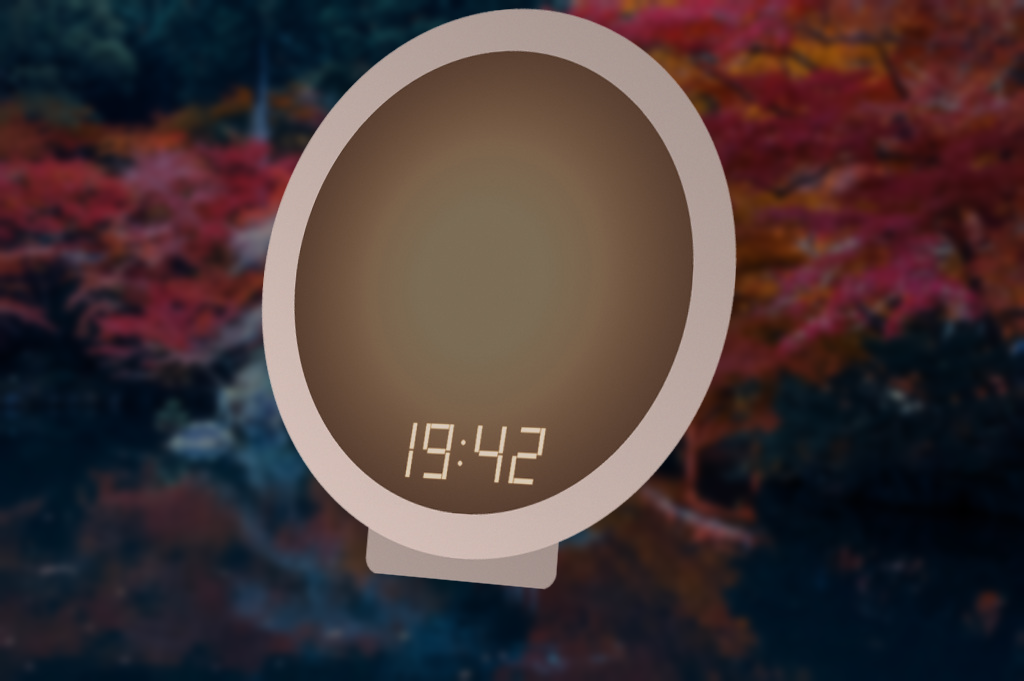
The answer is 19:42
